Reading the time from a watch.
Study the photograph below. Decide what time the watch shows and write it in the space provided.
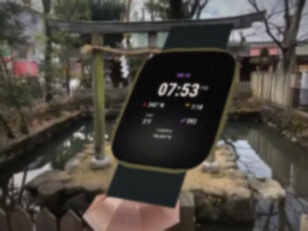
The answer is 7:53
